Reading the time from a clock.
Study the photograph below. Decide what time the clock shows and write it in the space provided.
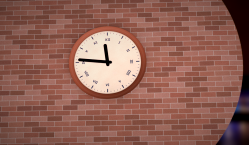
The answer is 11:46
